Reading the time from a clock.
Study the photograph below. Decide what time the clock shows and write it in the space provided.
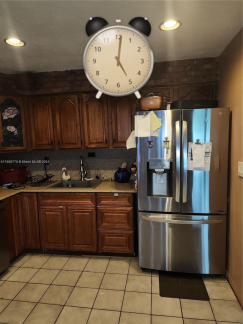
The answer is 5:01
